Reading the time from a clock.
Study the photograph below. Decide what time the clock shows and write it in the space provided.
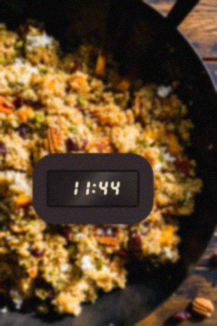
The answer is 11:44
